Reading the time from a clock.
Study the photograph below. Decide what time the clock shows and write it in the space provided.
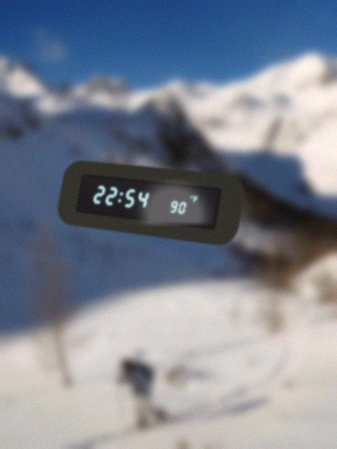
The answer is 22:54
